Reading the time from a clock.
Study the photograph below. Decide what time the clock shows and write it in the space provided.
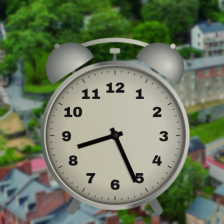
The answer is 8:26
